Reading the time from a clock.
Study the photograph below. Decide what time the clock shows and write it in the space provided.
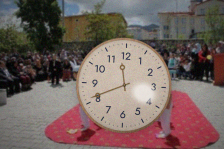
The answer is 11:41
